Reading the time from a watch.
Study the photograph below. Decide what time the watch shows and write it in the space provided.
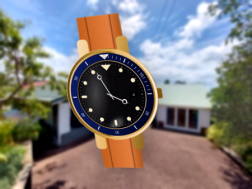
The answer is 3:56
